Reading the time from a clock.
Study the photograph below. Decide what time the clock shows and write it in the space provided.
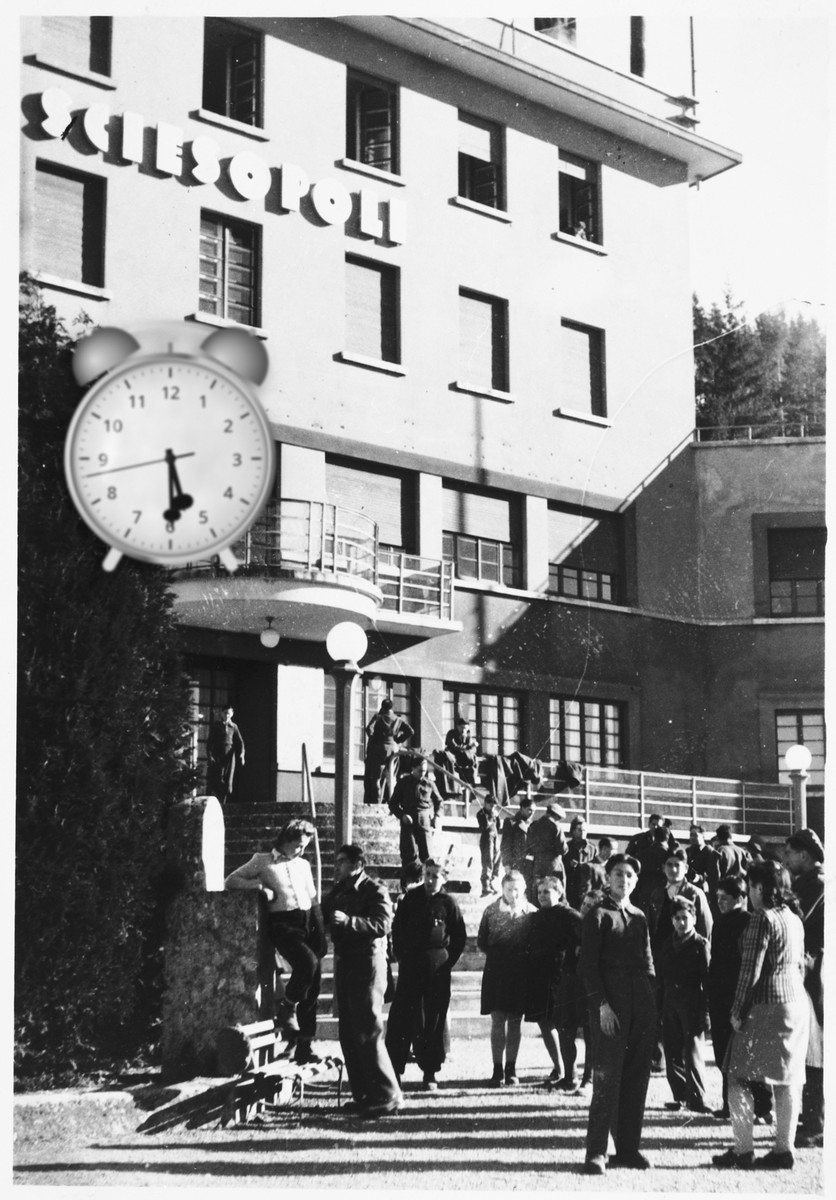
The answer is 5:29:43
